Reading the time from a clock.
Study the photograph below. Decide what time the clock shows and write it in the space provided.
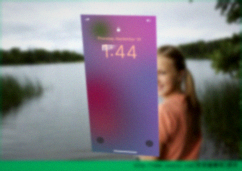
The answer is 1:44
